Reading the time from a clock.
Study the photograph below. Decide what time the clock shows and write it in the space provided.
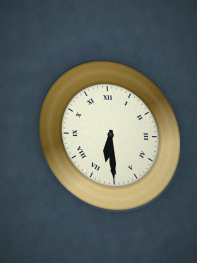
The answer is 6:30
